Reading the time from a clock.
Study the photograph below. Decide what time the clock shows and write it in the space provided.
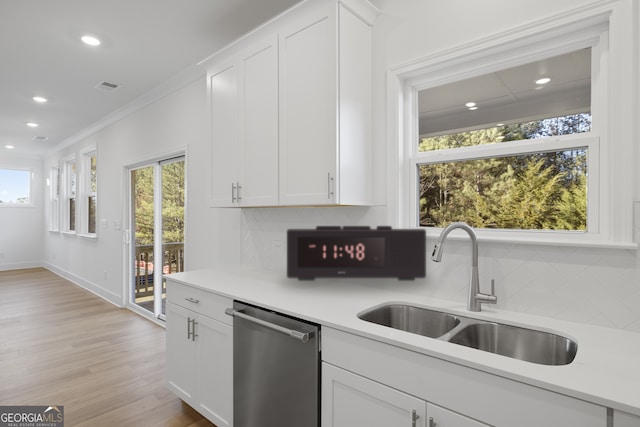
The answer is 11:48
